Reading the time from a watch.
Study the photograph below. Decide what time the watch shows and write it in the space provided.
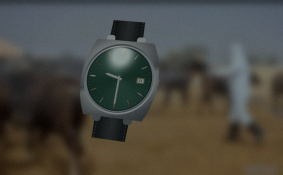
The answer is 9:30
